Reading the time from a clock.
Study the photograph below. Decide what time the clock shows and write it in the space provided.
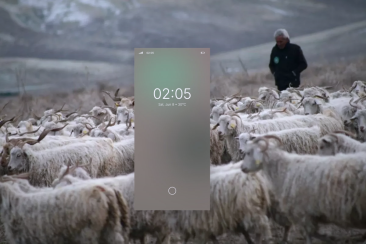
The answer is 2:05
